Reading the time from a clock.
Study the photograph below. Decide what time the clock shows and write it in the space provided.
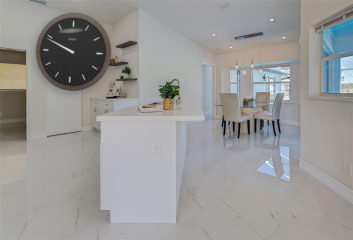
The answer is 9:49
